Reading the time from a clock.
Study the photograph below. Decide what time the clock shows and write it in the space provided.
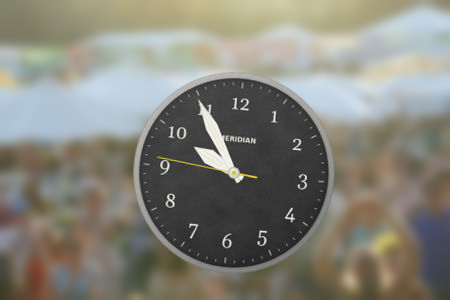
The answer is 9:54:46
